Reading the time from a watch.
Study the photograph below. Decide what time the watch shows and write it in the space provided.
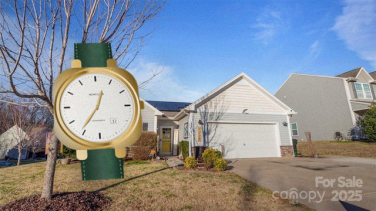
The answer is 12:36
